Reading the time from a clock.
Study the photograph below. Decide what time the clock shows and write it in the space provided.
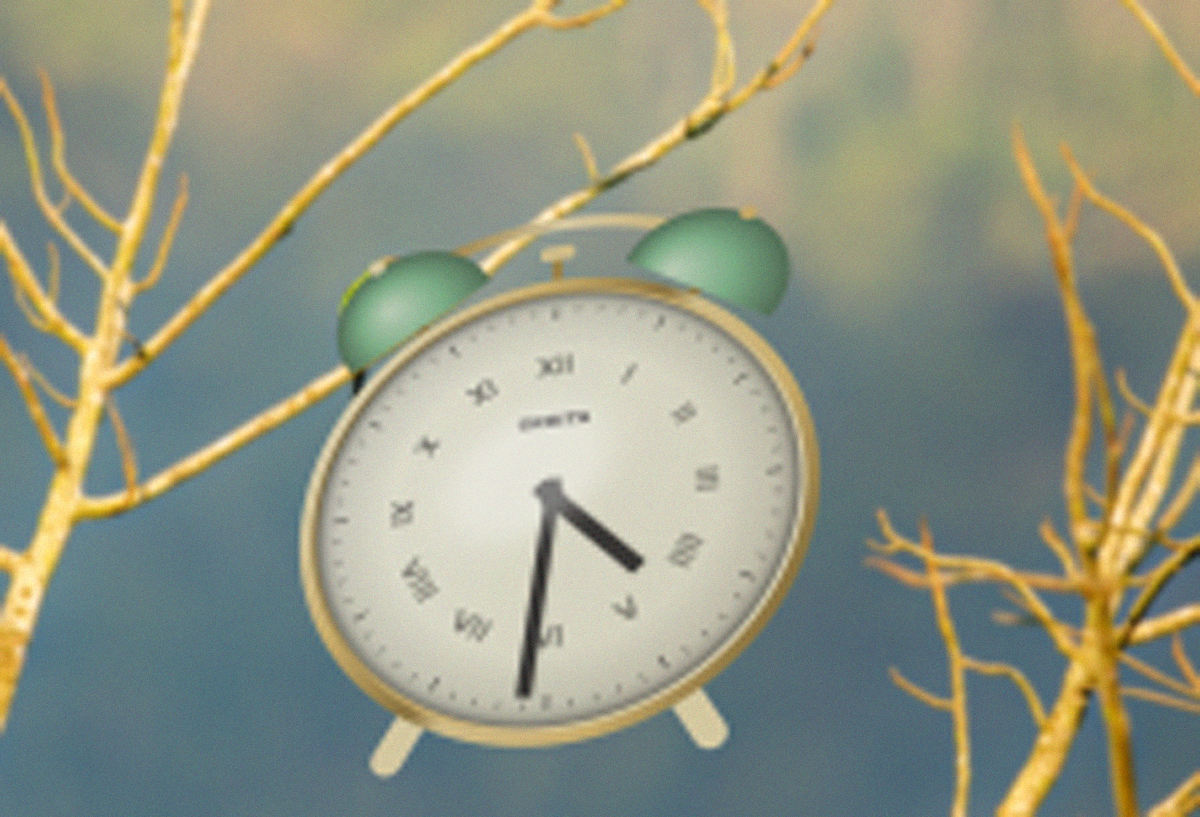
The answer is 4:31
